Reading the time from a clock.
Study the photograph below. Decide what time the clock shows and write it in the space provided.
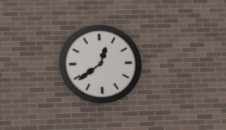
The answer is 12:39
